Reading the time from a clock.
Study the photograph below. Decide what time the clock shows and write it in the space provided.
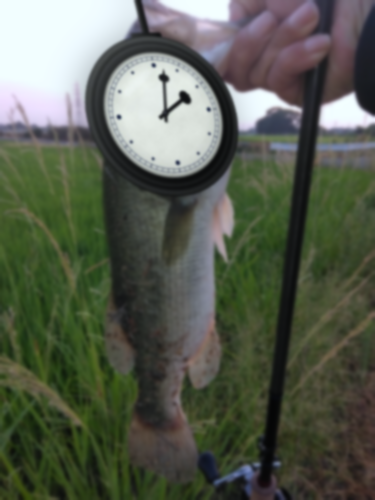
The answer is 2:02
